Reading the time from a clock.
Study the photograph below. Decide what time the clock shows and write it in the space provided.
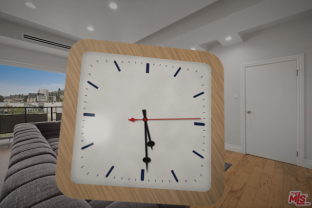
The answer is 5:29:14
